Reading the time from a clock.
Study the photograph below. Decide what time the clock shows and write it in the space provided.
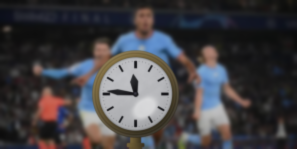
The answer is 11:46
